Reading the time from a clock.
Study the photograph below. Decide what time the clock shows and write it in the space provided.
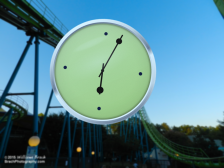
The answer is 6:04
